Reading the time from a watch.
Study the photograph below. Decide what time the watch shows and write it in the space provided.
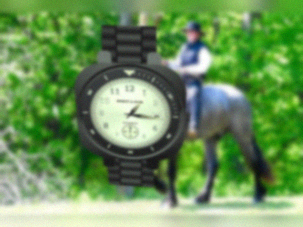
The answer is 1:16
